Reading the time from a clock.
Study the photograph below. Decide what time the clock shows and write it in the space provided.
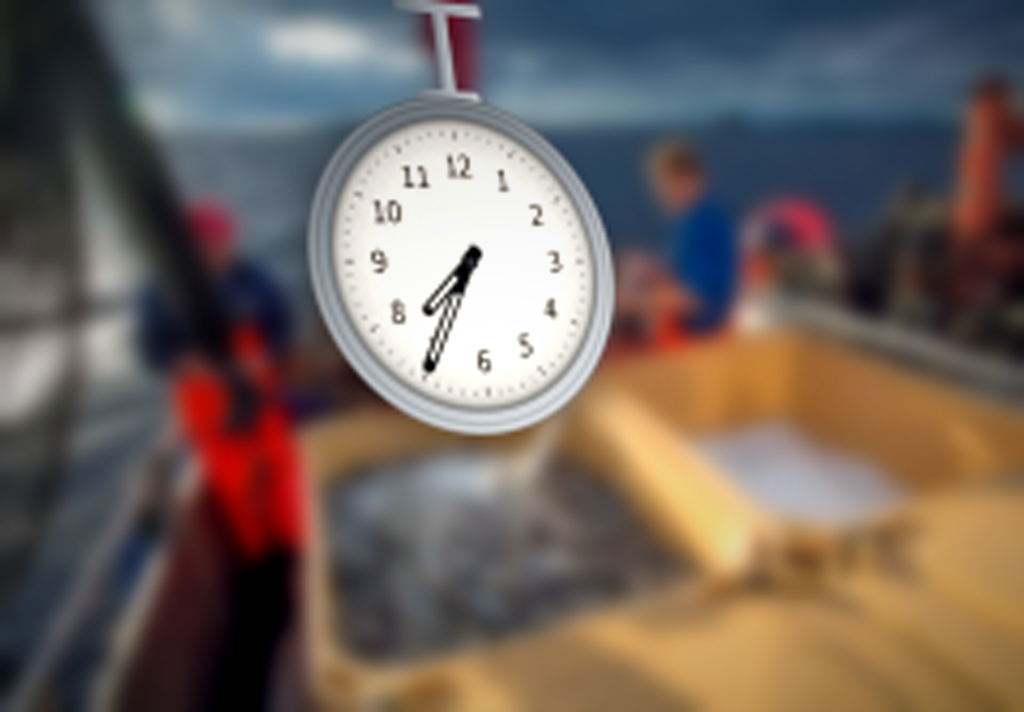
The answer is 7:35
